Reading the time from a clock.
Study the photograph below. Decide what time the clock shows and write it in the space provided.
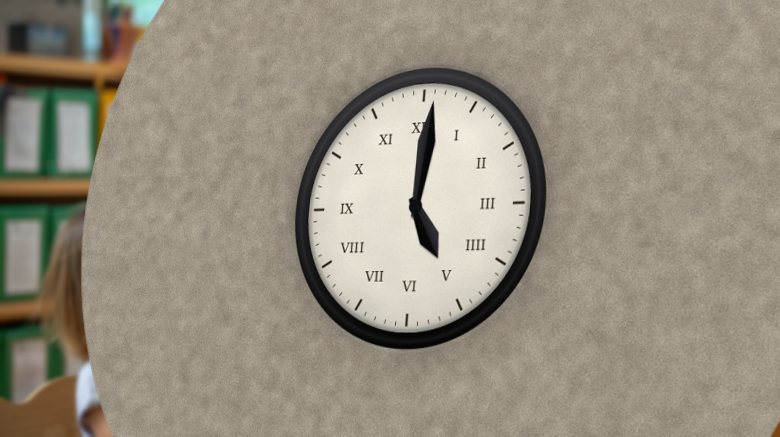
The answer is 5:01
